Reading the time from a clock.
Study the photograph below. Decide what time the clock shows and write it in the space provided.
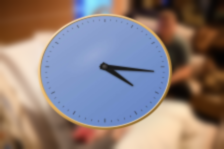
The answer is 4:16
